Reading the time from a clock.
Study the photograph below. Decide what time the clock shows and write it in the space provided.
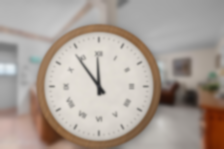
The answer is 11:54
